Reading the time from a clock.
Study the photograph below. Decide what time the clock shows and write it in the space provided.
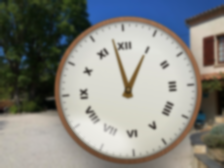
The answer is 12:58
